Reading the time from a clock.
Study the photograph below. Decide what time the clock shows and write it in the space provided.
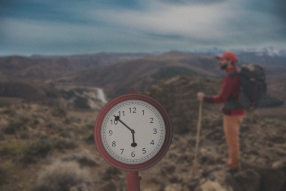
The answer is 5:52
